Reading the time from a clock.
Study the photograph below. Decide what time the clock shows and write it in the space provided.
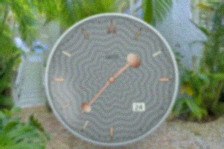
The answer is 1:37
